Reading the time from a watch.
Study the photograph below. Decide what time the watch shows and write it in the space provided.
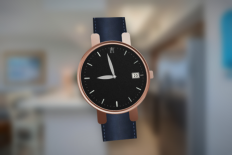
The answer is 8:58
